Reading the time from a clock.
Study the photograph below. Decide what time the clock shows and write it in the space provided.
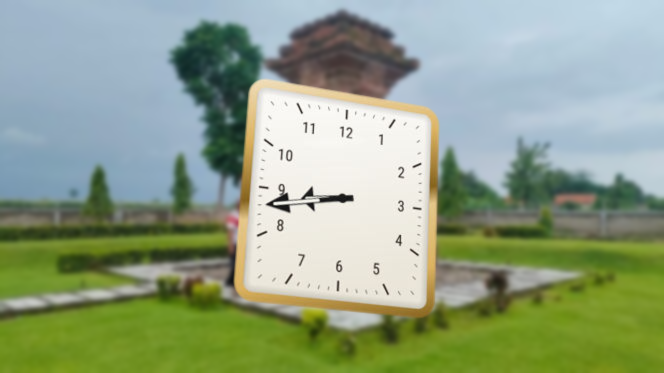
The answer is 8:43
